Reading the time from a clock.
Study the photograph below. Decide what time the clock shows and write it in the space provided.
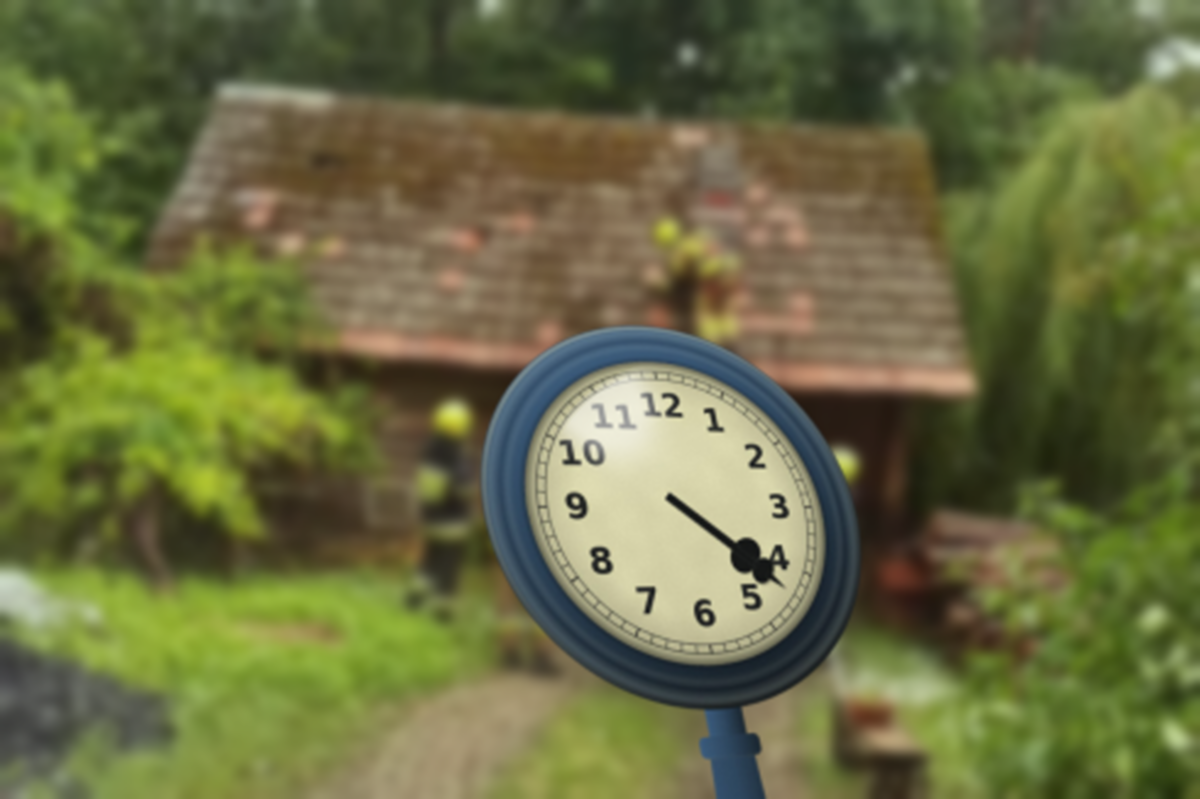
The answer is 4:22
